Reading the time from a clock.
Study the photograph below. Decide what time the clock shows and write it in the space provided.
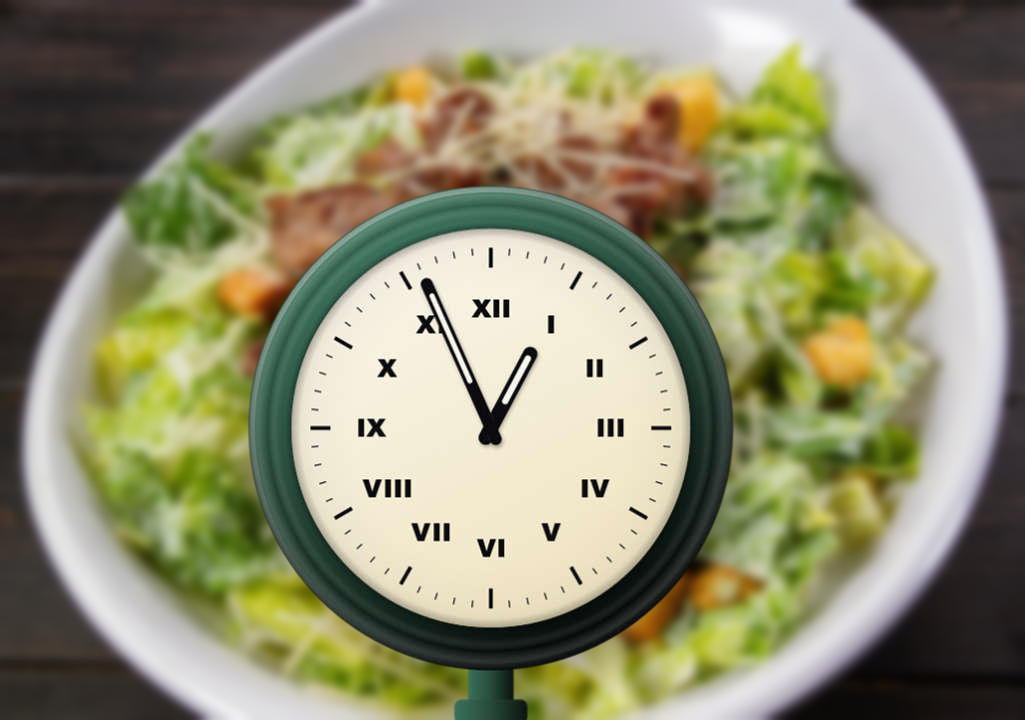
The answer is 12:56
